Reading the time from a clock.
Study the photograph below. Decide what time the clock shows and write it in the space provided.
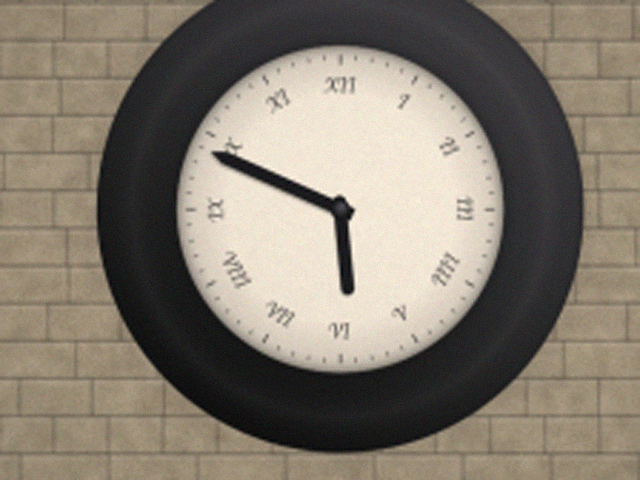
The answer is 5:49
